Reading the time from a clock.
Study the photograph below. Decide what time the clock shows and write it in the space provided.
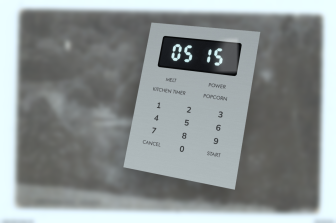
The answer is 5:15
